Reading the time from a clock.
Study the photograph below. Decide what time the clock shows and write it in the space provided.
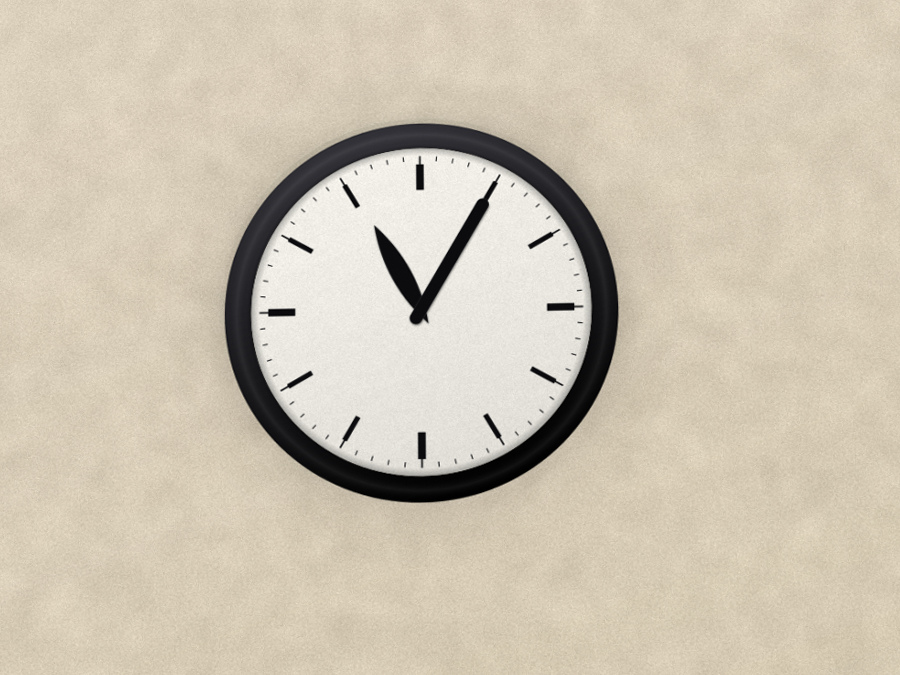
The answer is 11:05
